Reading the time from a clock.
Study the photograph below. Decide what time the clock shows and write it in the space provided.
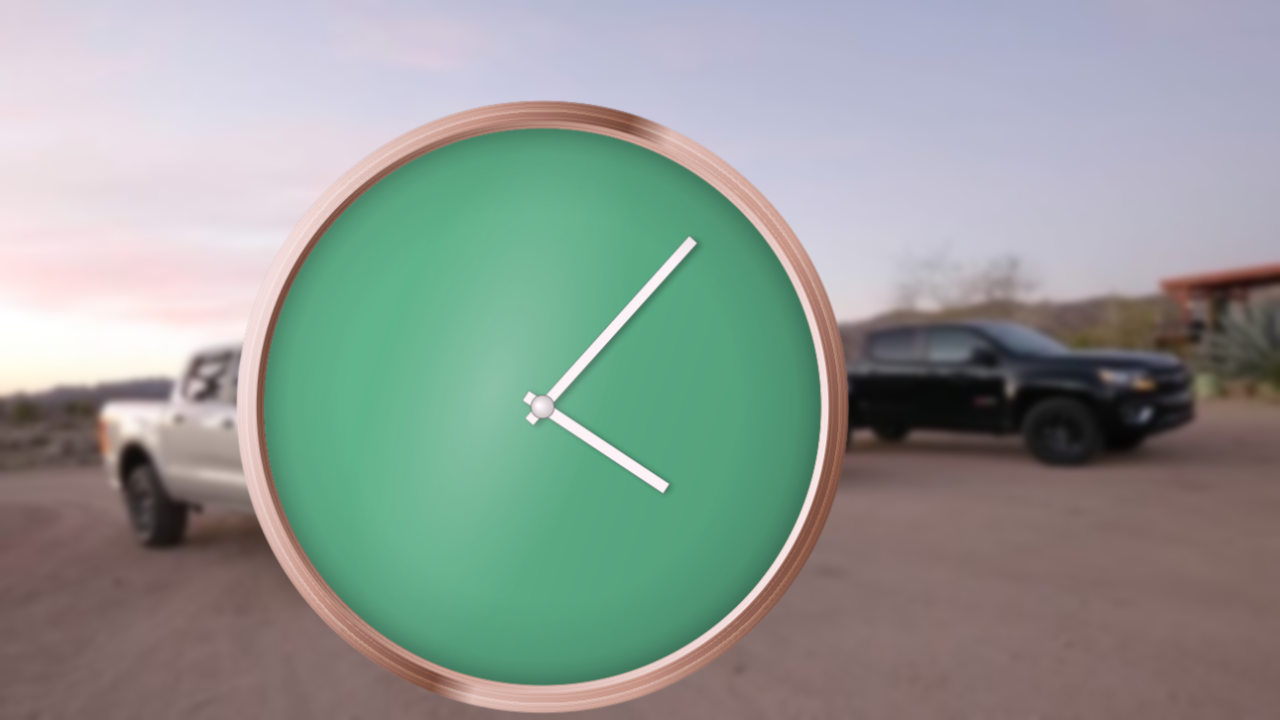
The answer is 4:07
